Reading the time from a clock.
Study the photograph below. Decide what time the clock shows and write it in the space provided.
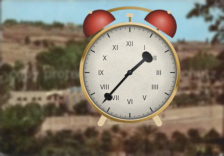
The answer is 1:37
